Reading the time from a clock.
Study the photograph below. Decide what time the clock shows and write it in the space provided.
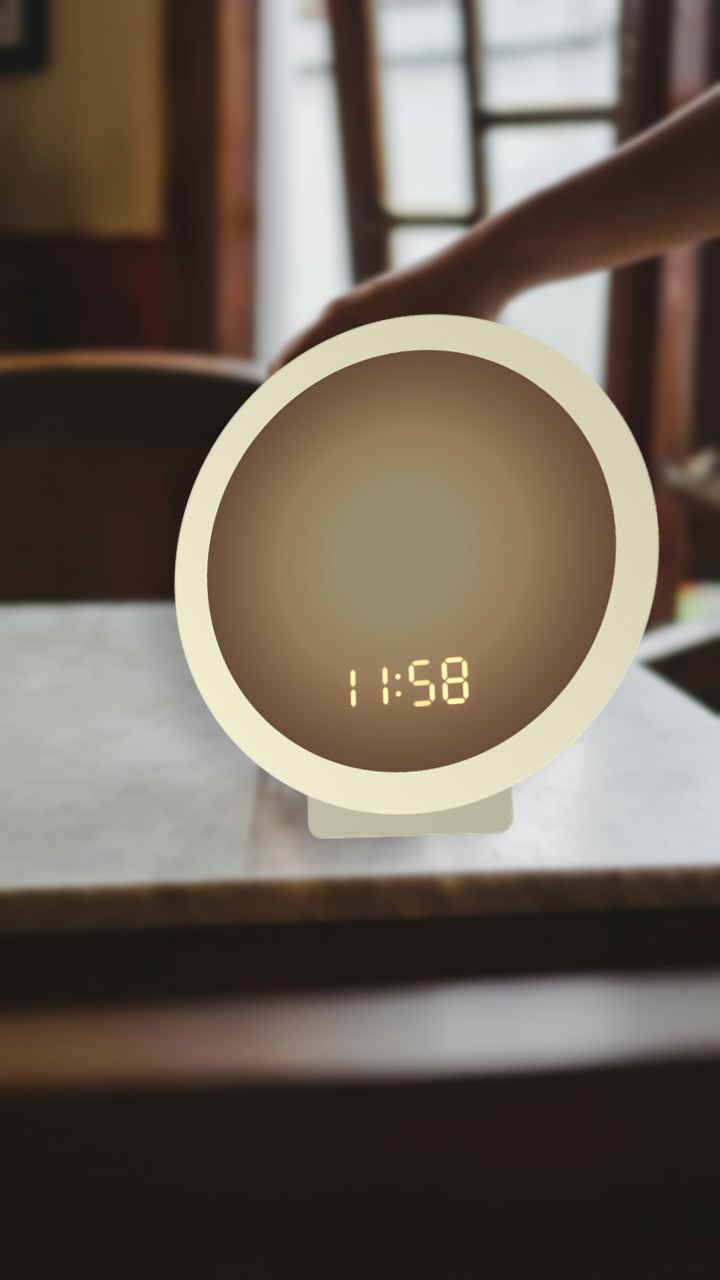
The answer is 11:58
